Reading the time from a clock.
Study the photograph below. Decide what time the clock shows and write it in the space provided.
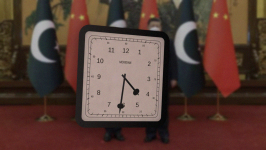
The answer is 4:31
